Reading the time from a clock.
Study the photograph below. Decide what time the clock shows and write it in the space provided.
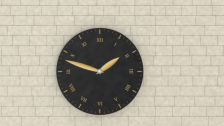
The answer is 1:48
